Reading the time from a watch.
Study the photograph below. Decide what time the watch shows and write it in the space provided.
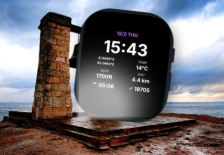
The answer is 15:43
